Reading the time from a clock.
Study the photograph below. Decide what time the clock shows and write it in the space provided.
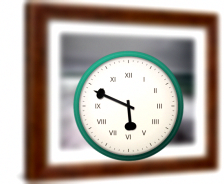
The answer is 5:49
